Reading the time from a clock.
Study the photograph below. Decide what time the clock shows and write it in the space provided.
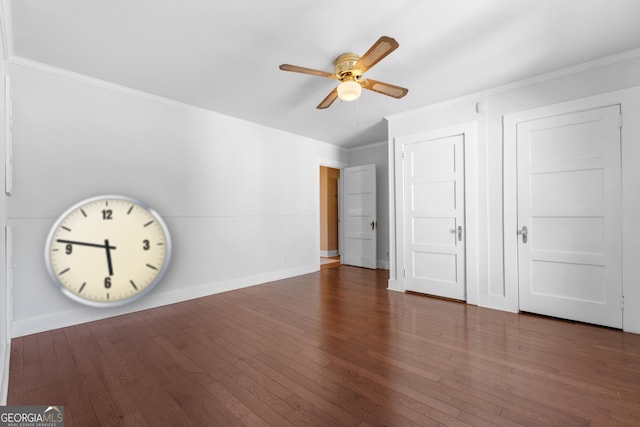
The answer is 5:47
